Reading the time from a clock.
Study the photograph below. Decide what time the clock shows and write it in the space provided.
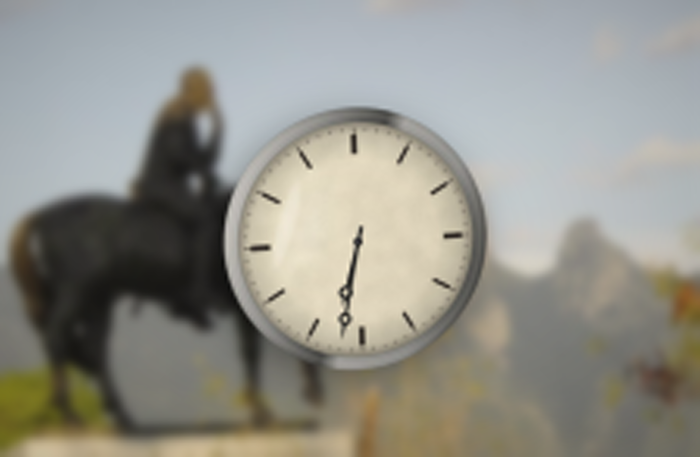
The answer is 6:32
